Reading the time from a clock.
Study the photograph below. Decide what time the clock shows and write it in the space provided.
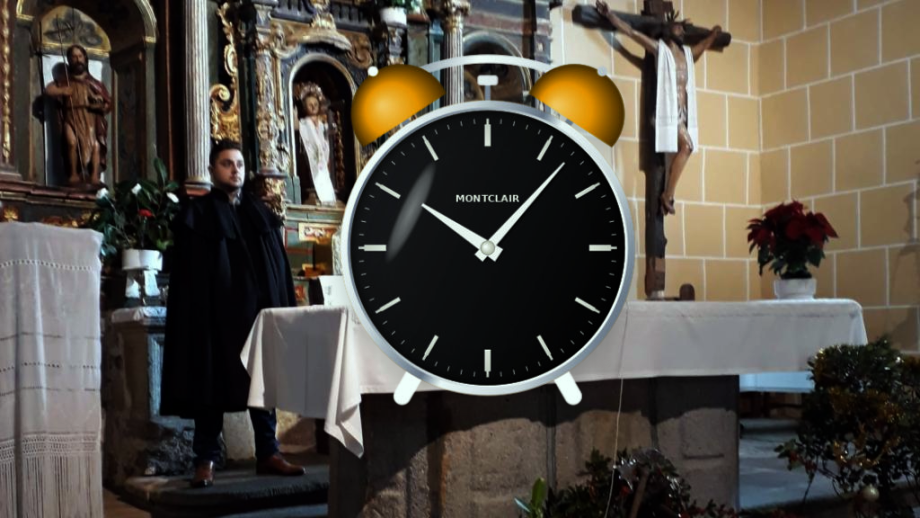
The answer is 10:07
